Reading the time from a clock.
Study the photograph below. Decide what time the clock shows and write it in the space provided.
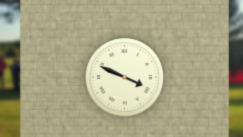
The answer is 3:49
